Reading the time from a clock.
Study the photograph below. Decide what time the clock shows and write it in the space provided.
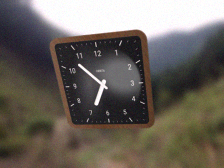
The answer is 6:53
